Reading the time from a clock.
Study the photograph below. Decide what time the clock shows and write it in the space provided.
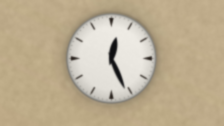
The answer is 12:26
